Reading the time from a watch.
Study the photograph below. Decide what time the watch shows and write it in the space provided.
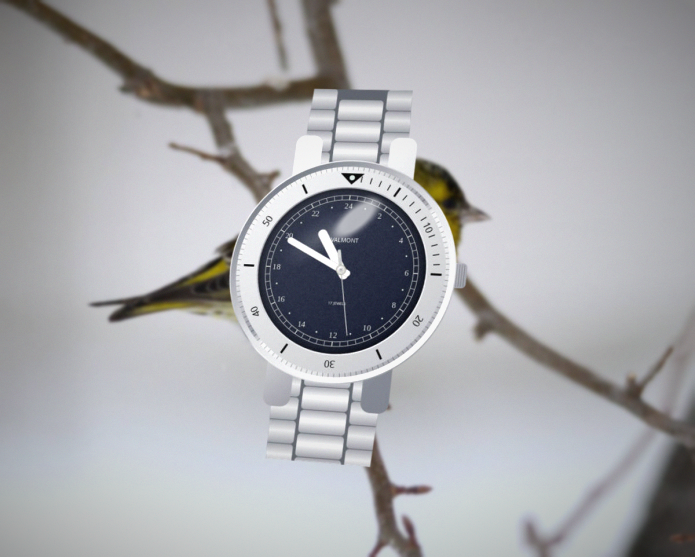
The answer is 21:49:28
